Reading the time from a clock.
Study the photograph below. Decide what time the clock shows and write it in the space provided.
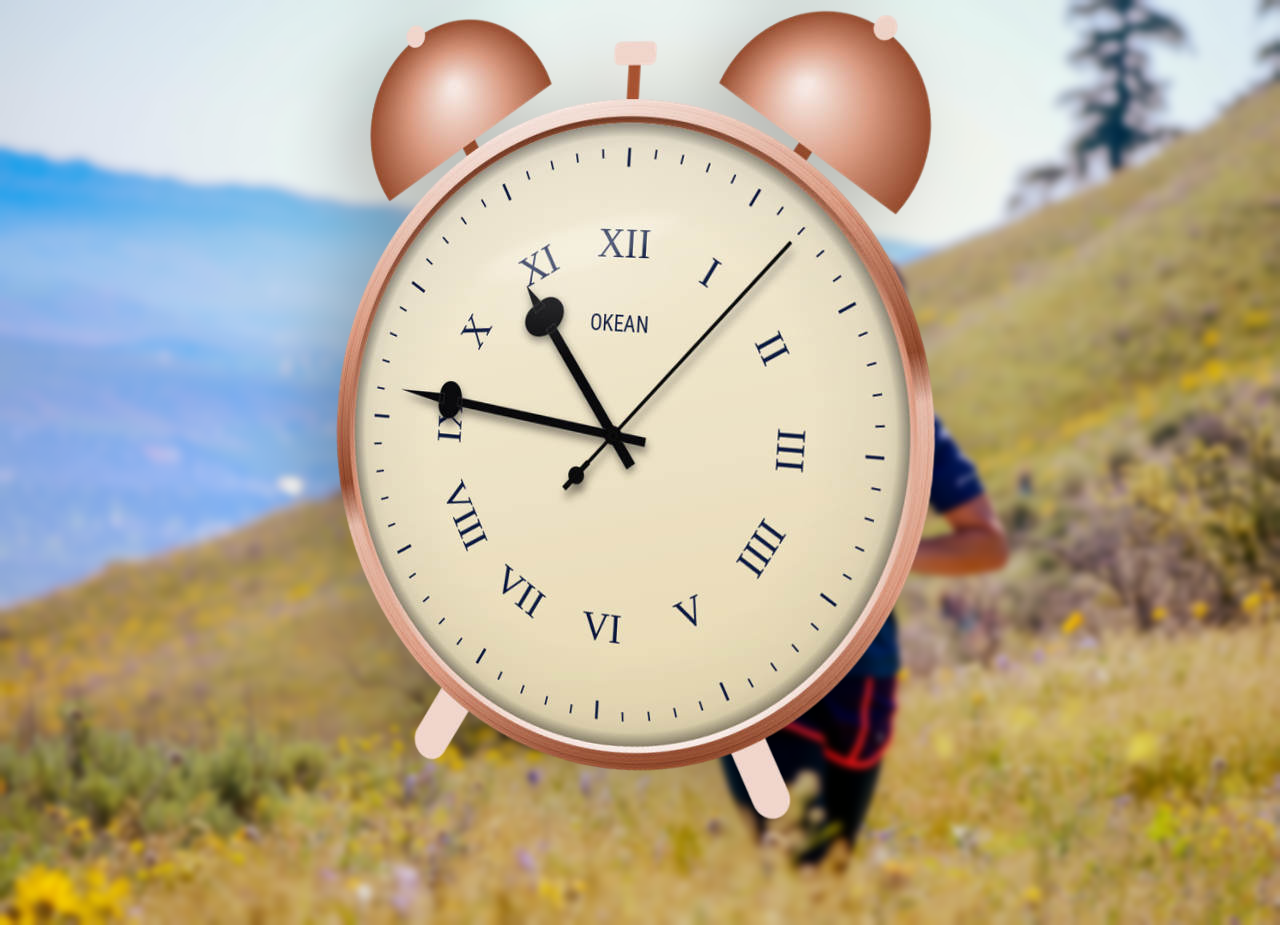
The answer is 10:46:07
